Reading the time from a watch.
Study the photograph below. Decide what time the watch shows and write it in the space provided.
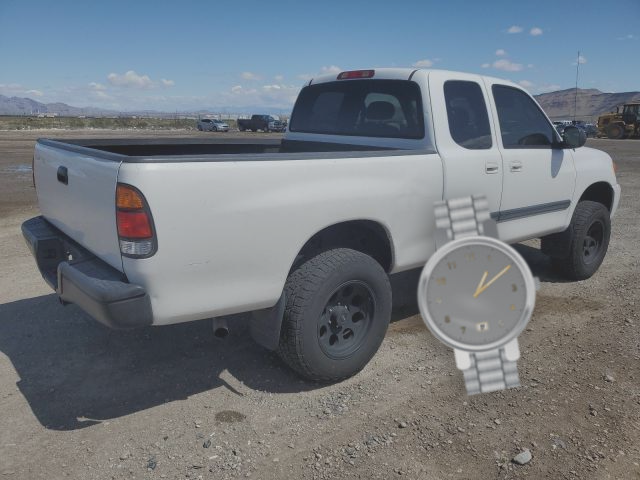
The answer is 1:10
